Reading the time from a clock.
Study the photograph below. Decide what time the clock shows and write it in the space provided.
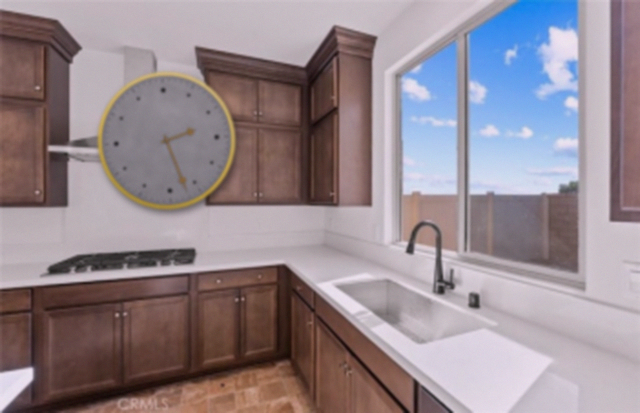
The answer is 2:27
